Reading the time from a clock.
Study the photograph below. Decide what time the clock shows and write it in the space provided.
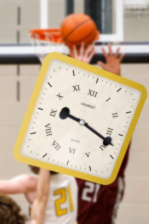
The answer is 9:18
